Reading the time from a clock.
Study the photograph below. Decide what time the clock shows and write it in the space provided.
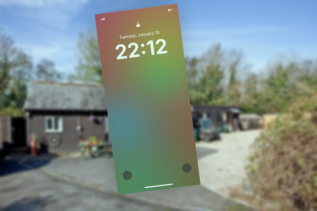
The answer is 22:12
